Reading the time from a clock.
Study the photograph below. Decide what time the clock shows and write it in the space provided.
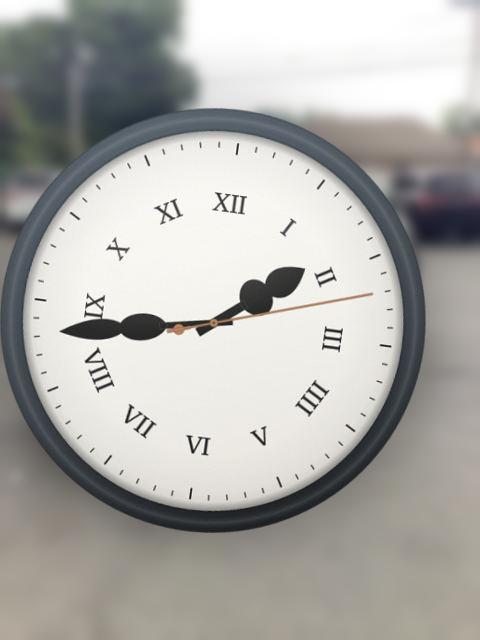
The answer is 1:43:12
